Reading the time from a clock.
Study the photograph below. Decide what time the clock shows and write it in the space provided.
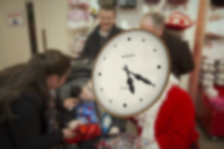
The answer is 5:20
